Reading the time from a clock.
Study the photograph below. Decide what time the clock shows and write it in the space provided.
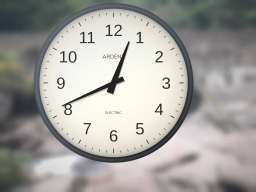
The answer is 12:41
